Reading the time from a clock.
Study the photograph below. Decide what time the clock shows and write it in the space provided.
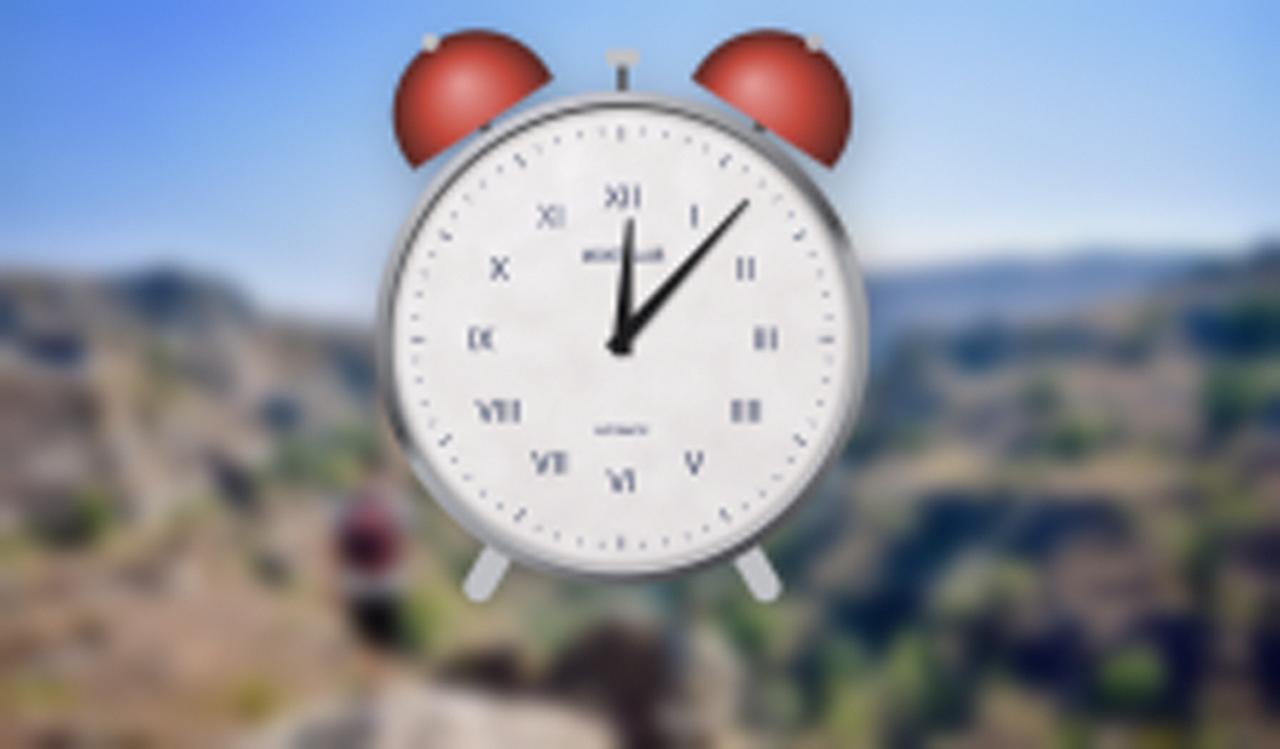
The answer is 12:07
